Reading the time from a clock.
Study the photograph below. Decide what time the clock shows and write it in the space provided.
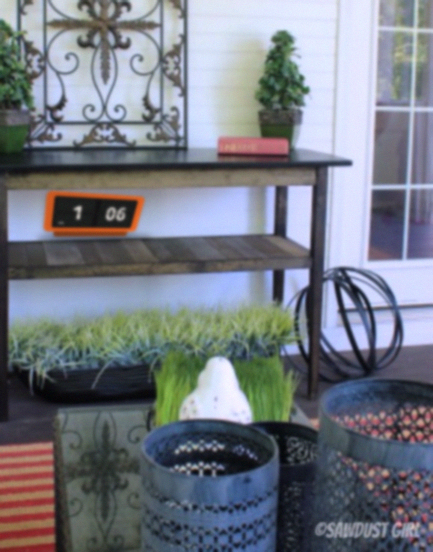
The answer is 1:06
